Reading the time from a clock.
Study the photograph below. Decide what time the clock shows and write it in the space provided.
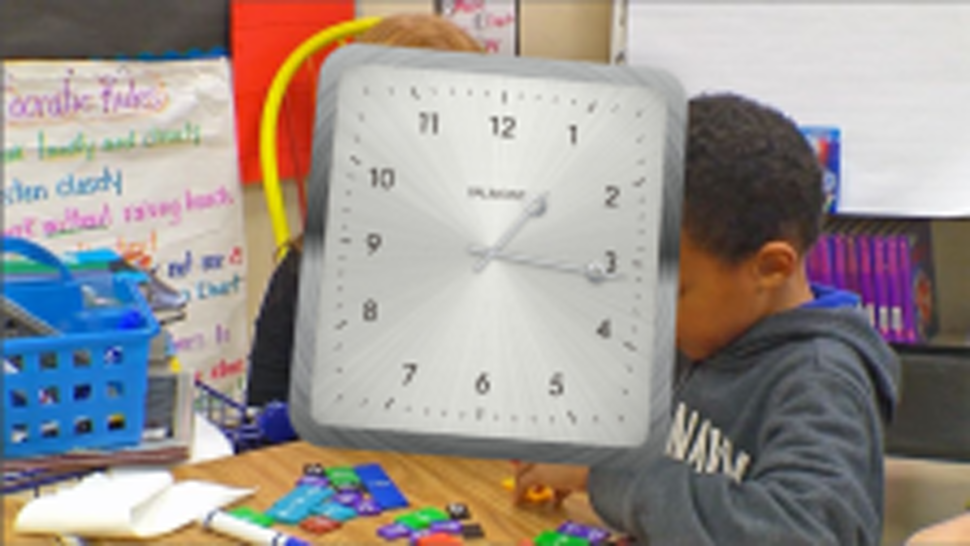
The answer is 1:16
